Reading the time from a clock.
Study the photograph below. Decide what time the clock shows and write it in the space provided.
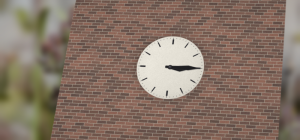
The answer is 3:15
